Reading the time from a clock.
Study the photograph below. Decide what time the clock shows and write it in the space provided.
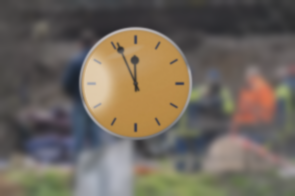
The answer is 11:56
